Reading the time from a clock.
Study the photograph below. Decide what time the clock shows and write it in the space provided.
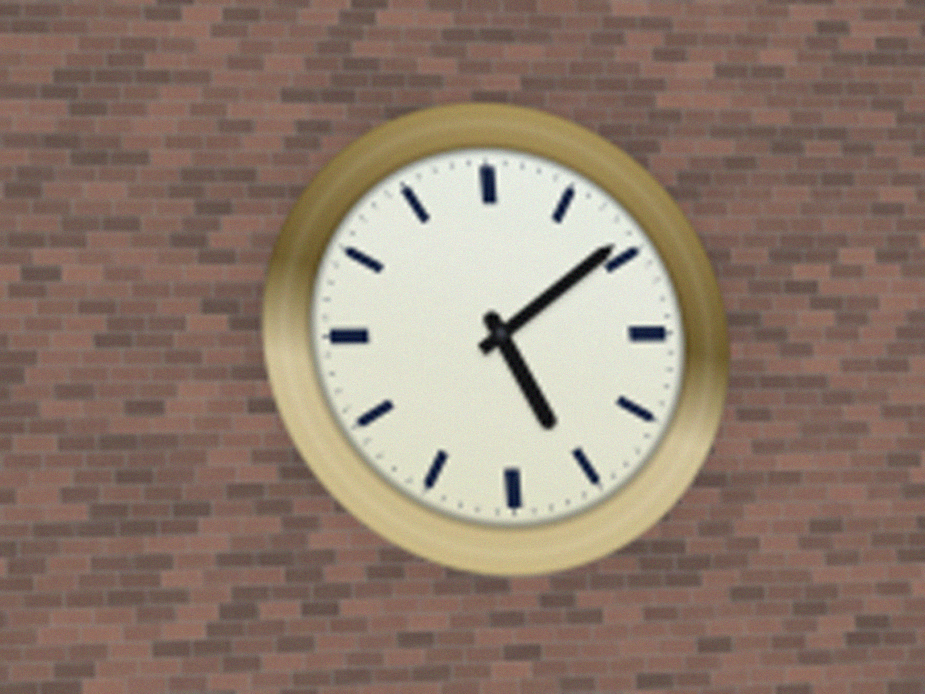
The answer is 5:09
